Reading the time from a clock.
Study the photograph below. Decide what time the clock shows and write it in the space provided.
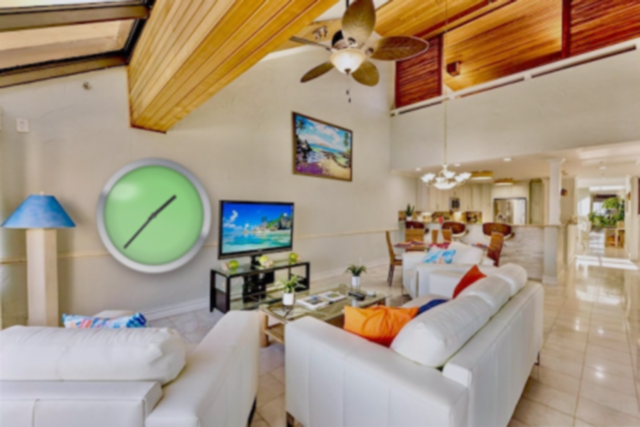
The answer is 1:37
